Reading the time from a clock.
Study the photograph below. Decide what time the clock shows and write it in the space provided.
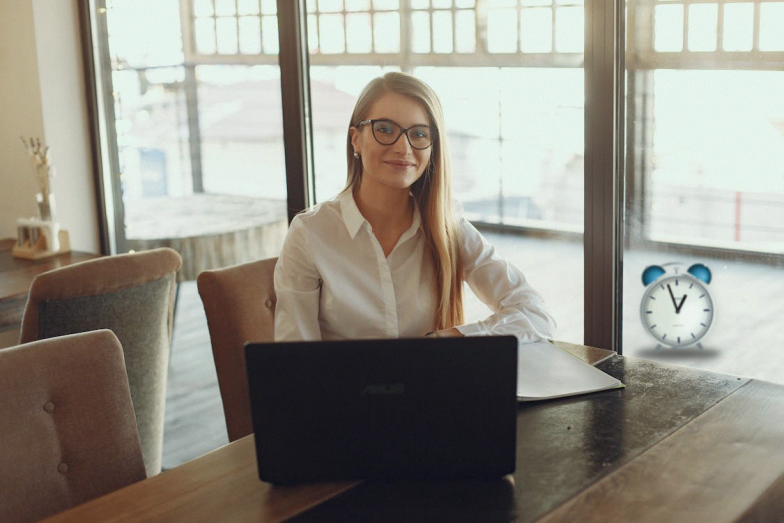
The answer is 12:57
